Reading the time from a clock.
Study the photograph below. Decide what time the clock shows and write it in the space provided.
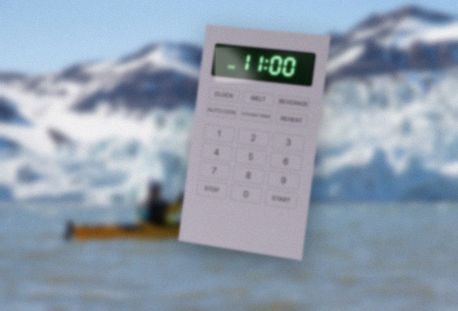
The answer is 11:00
